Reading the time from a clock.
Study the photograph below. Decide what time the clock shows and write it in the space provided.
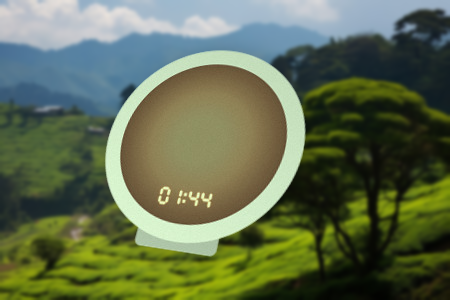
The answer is 1:44
